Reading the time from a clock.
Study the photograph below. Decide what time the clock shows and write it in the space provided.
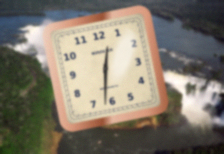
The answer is 12:32
